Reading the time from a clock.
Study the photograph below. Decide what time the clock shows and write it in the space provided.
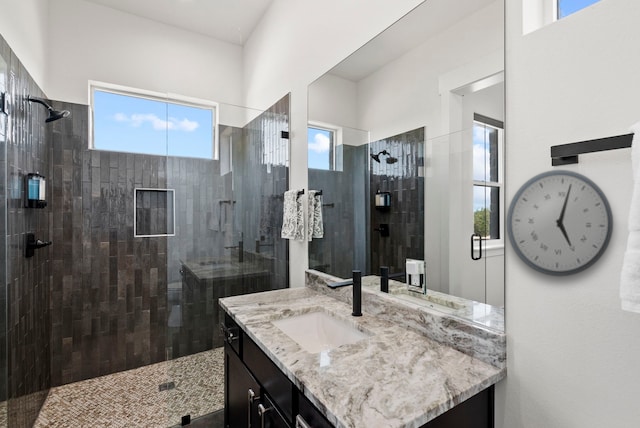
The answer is 5:02
